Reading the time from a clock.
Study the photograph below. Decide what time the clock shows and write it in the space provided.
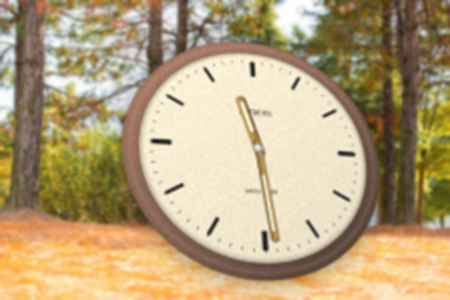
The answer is 11:29
